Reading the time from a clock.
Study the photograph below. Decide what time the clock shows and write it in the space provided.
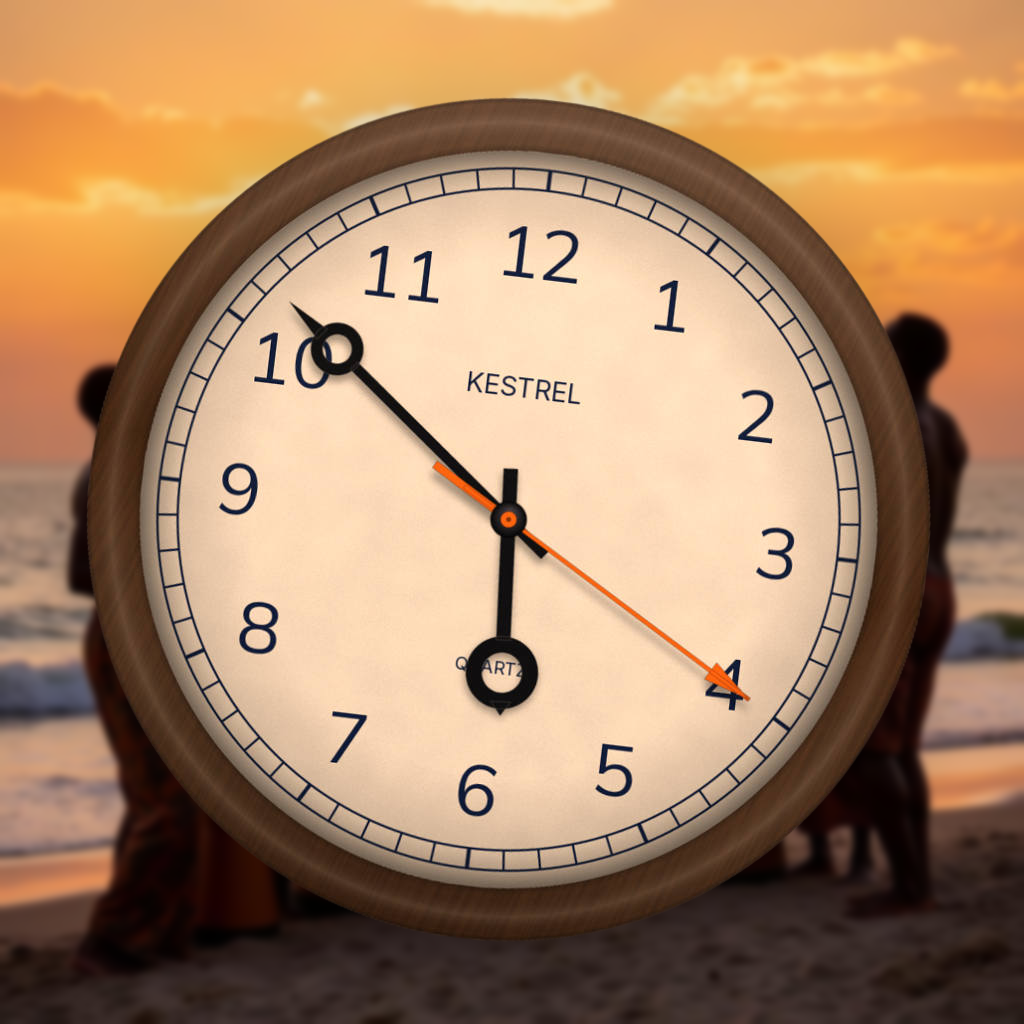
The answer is 5:51:20
